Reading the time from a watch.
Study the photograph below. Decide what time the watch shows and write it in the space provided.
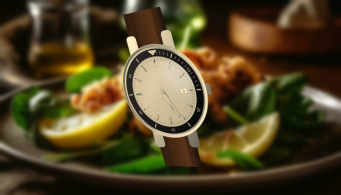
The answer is 5:26
